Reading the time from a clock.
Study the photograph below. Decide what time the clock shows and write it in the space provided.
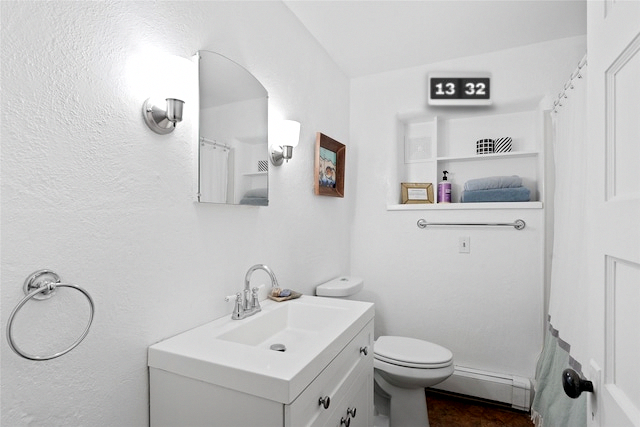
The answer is 13:32
